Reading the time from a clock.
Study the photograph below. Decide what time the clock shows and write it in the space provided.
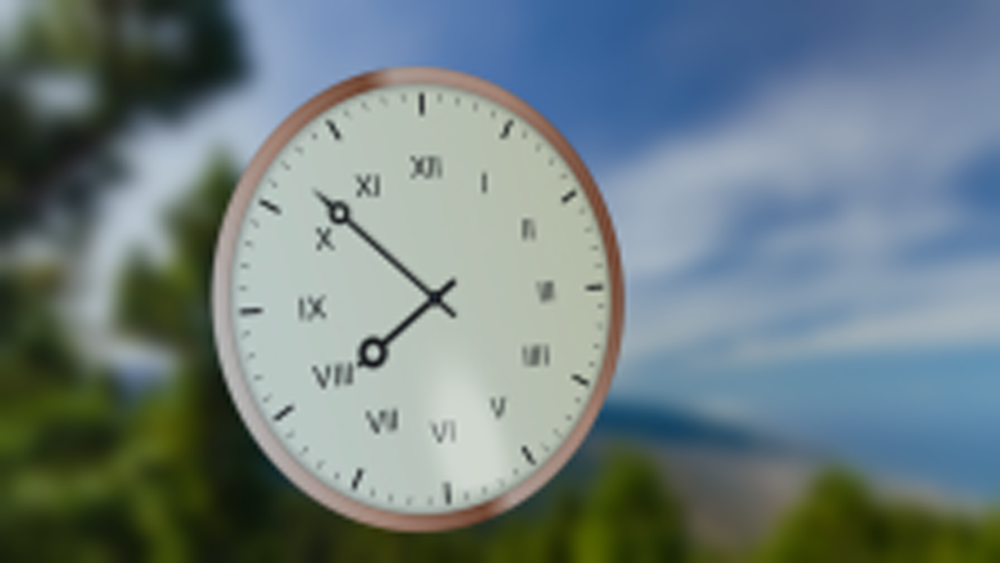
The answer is 7:52
